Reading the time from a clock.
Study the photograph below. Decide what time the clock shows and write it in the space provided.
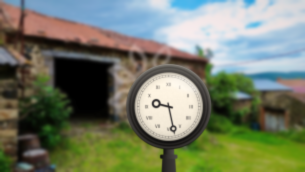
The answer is 9:28
